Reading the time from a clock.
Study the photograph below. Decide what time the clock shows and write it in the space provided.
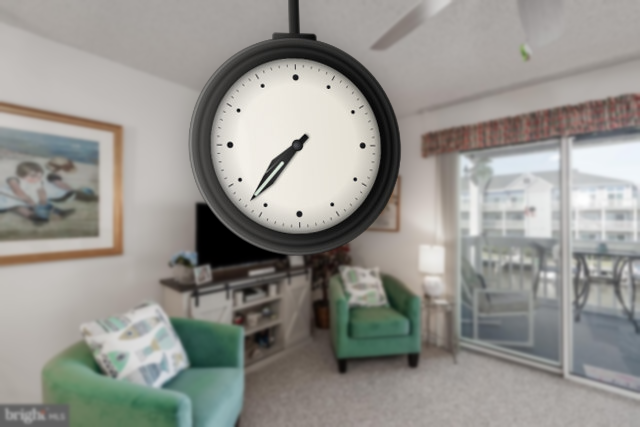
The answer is 7:37
